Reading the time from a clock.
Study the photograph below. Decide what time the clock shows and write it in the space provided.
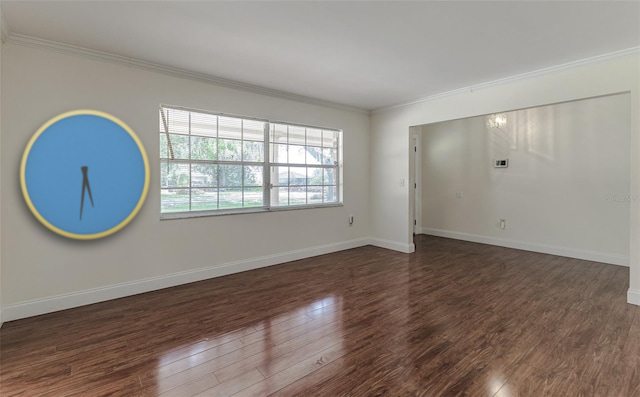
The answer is 5:31
